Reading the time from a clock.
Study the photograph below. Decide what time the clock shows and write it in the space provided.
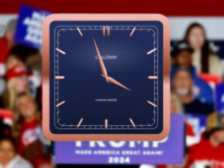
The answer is 3:57
